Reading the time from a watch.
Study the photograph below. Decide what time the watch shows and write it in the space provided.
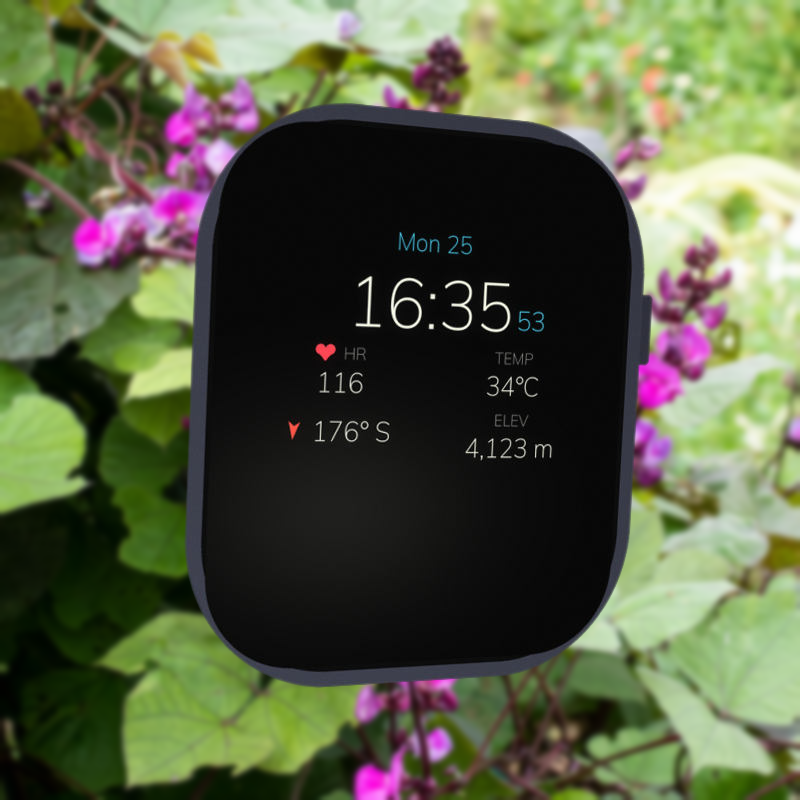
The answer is 16:35:53
